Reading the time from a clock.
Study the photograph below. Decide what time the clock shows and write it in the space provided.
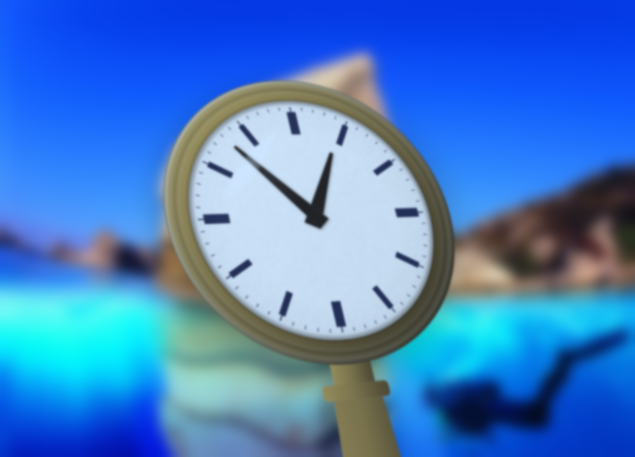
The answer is 12:53
